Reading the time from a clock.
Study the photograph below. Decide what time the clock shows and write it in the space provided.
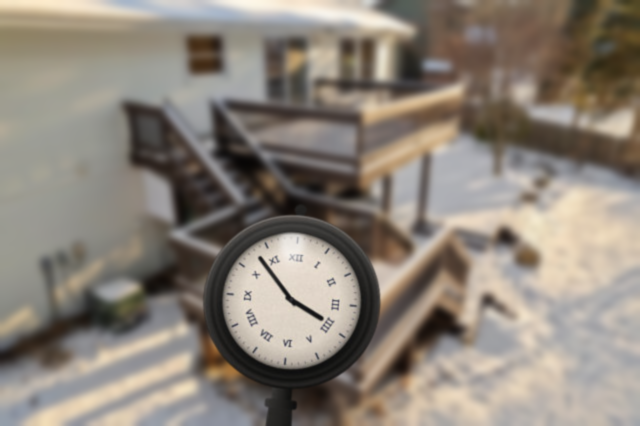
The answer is 3:53
